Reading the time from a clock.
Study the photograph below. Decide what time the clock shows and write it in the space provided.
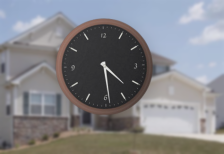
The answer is 4:29
